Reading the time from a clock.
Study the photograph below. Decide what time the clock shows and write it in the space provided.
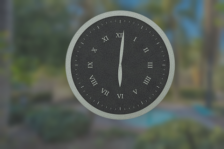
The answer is 6:01
